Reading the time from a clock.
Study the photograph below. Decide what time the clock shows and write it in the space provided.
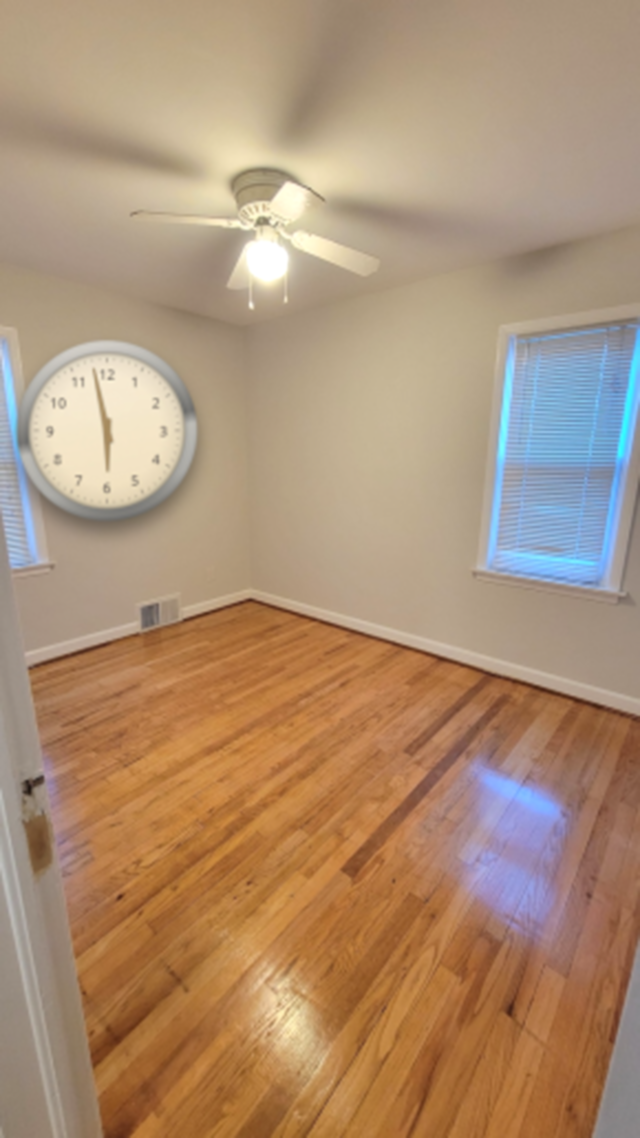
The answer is 5:58
